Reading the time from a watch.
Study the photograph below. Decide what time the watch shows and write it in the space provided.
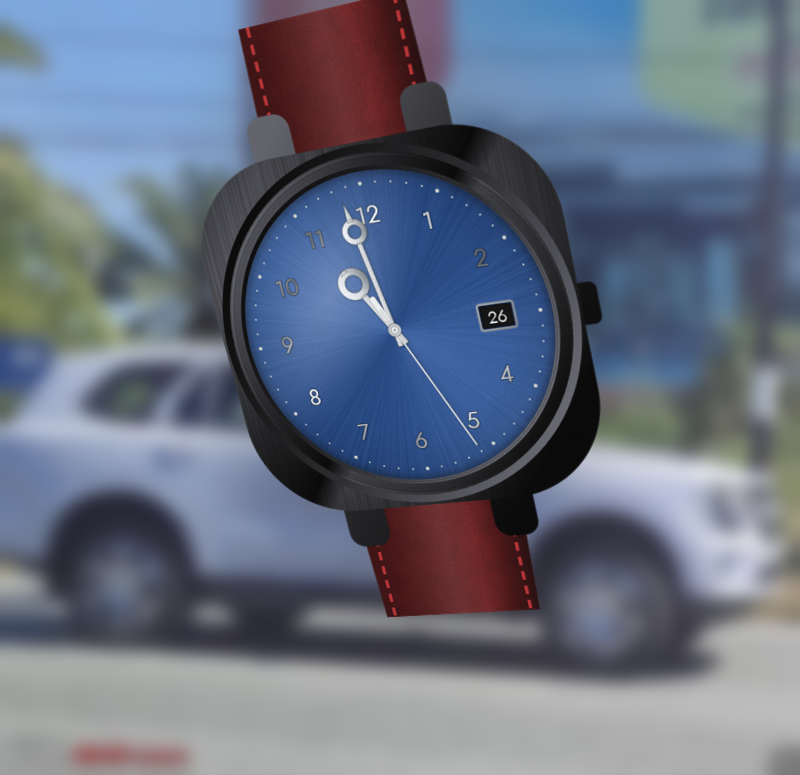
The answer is 10:58:26
